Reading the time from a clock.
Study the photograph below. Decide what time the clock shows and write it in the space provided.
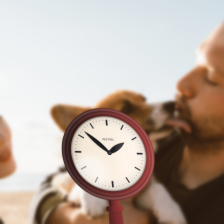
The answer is 1:52
